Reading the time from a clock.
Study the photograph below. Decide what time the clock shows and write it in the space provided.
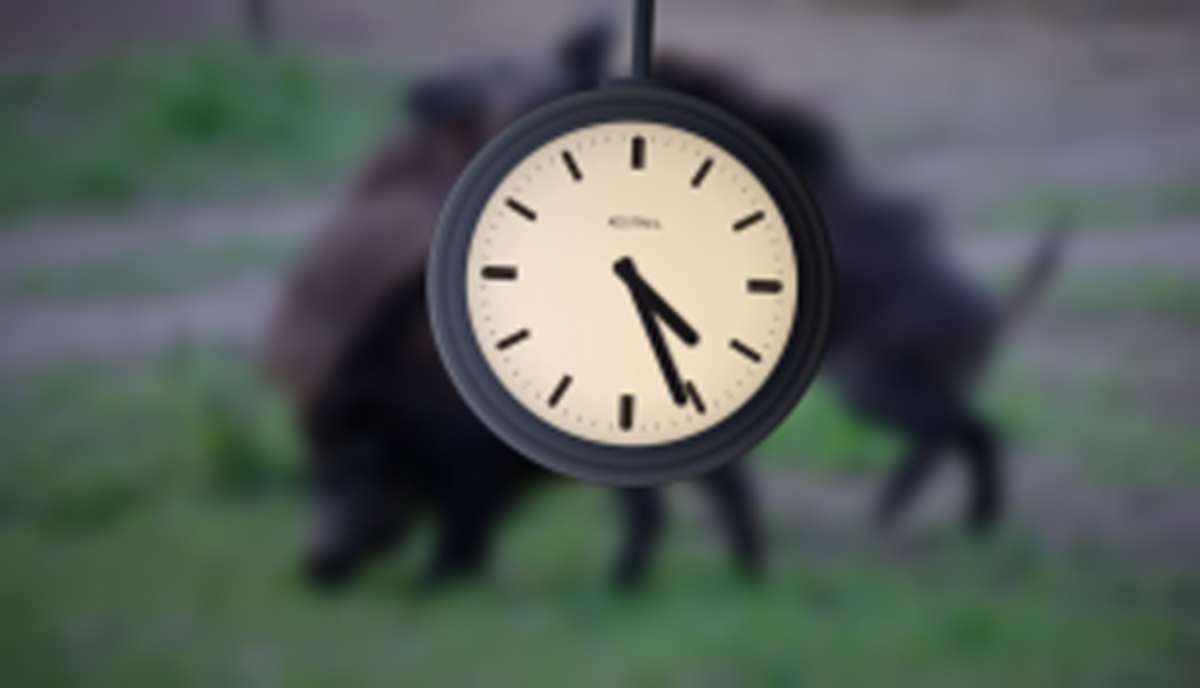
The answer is 4:26
